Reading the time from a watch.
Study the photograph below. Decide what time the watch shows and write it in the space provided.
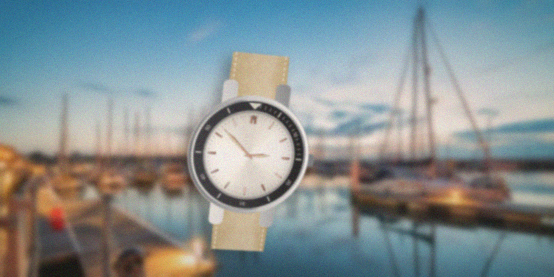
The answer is 2:52
